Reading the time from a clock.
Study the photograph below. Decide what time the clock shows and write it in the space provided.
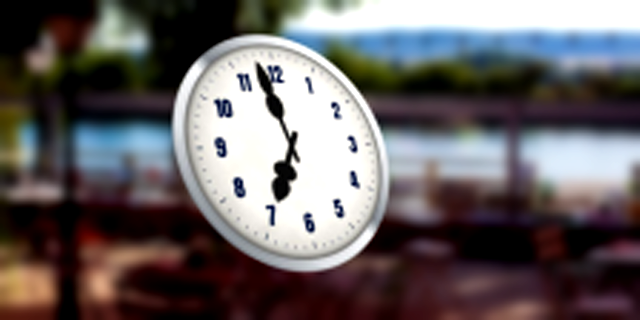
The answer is 6:58
